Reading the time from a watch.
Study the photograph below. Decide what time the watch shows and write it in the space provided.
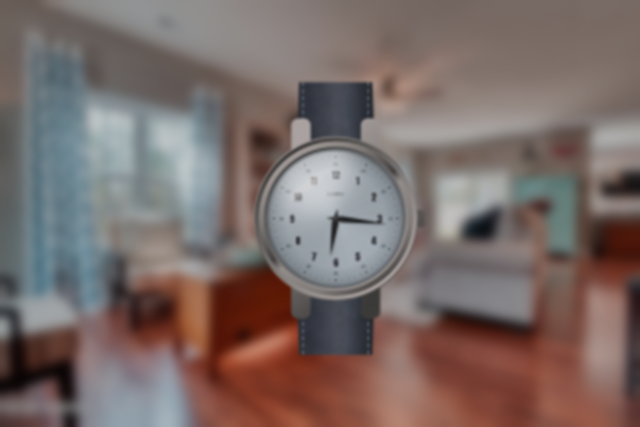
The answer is 6:16
